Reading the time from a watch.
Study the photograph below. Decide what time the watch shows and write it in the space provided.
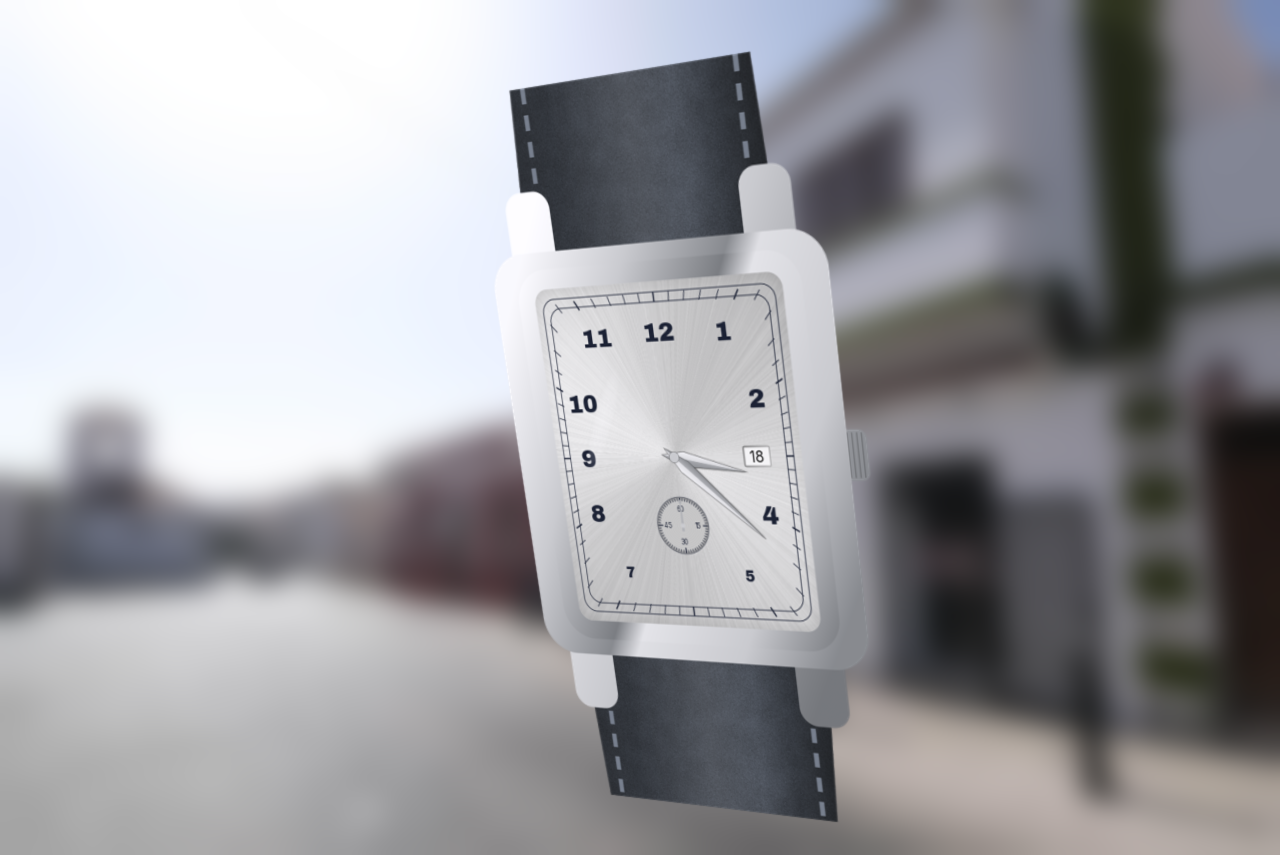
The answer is 3:22
